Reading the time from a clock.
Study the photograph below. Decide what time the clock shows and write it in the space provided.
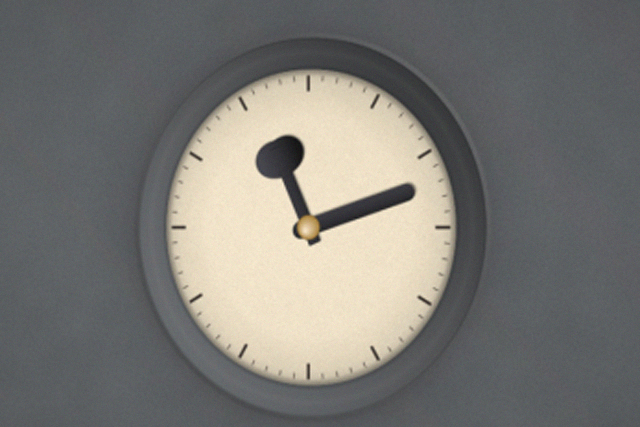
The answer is 11:12
